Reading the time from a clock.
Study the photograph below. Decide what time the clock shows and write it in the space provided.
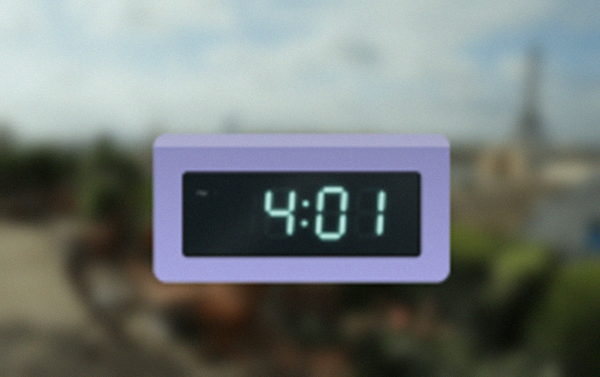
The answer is 4:01
